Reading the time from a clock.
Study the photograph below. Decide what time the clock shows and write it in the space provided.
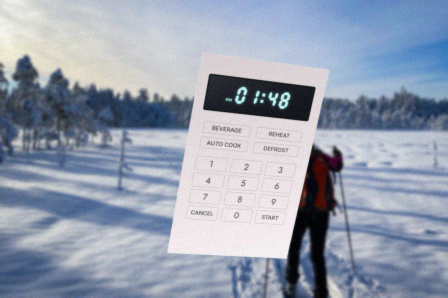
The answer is 1:48
